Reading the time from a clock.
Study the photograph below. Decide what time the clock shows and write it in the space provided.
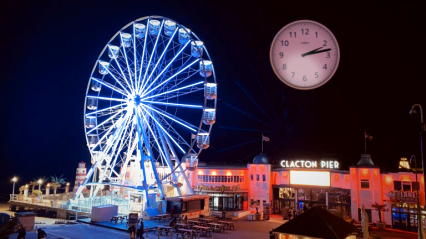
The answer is 2:13
